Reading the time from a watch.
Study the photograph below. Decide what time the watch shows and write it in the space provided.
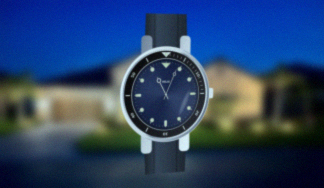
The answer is 11:04
